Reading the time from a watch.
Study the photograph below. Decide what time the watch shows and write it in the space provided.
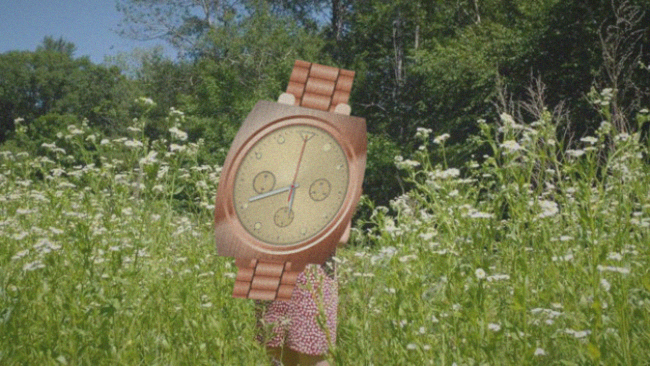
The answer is 5:41
